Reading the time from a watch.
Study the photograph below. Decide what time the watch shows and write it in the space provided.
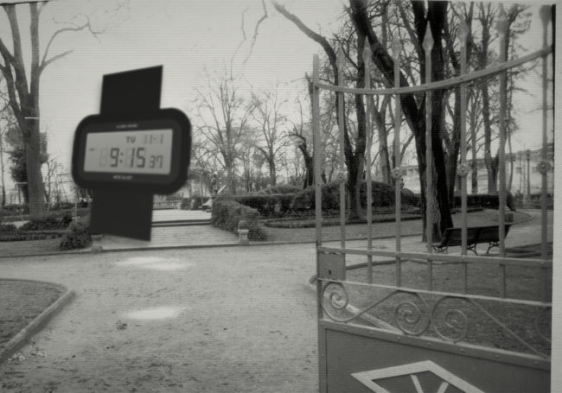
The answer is 9:15:37
